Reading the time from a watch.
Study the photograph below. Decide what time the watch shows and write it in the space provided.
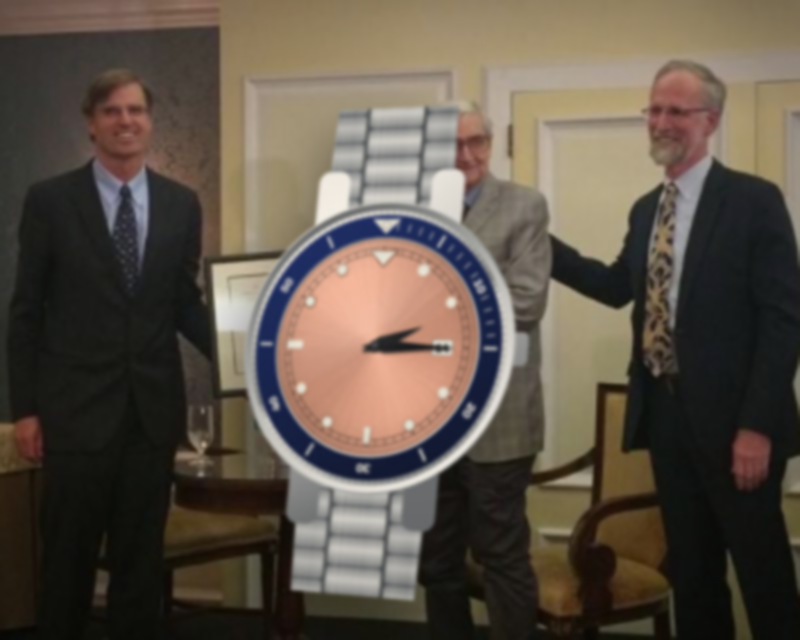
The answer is 2:15
